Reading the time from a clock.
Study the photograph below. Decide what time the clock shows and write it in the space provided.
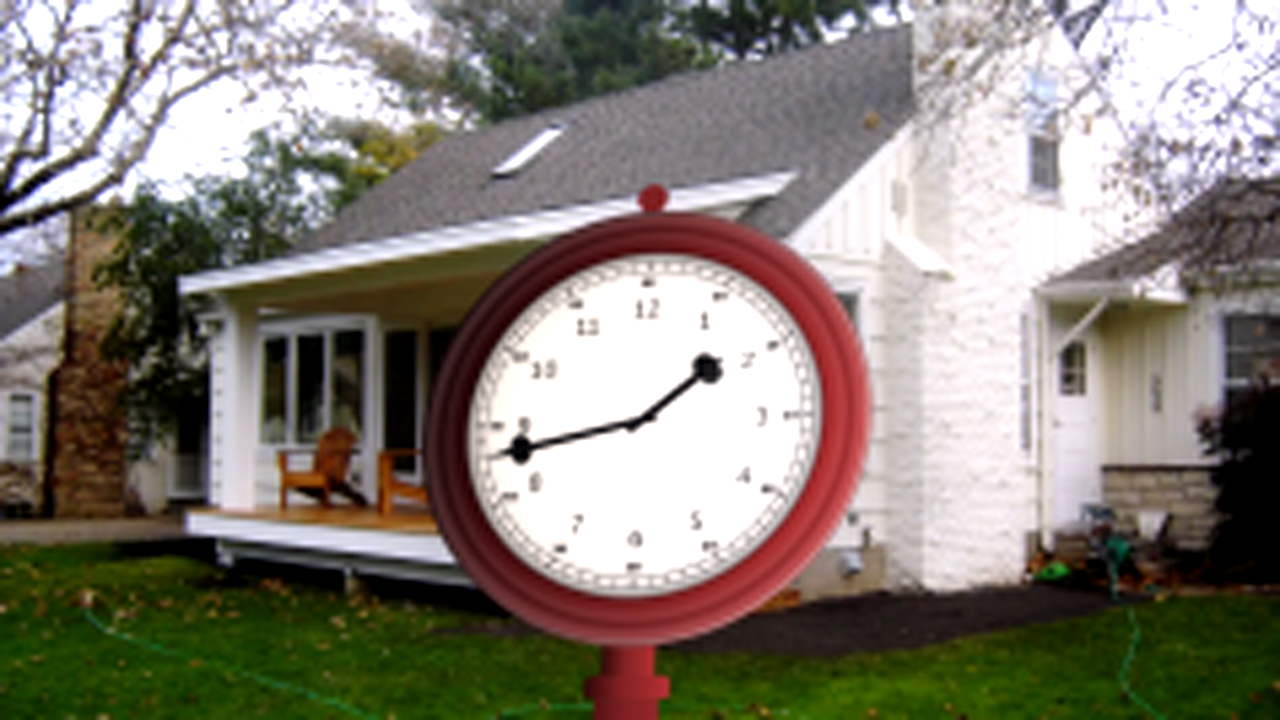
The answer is 1:43
